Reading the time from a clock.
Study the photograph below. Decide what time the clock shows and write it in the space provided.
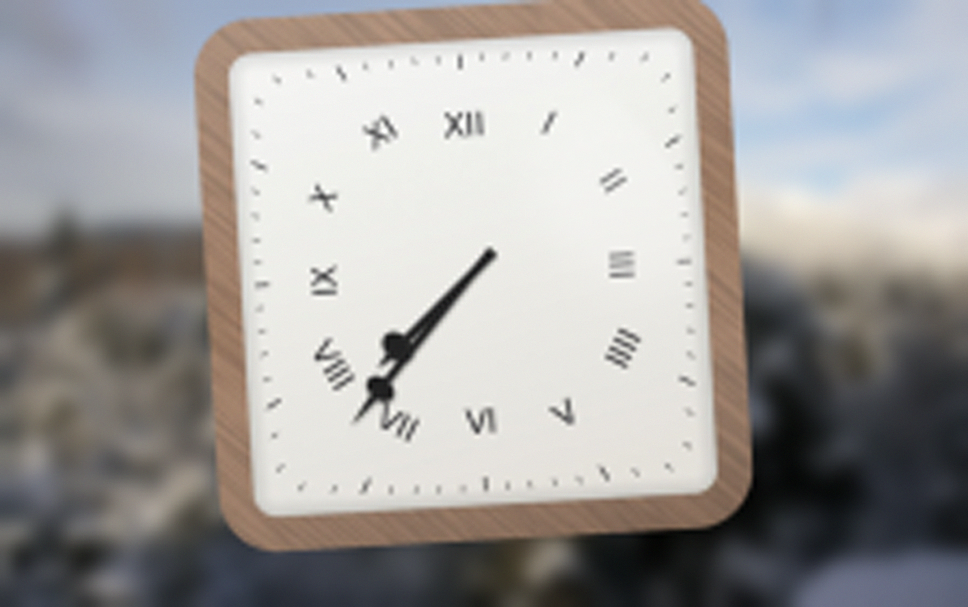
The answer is 7:37
